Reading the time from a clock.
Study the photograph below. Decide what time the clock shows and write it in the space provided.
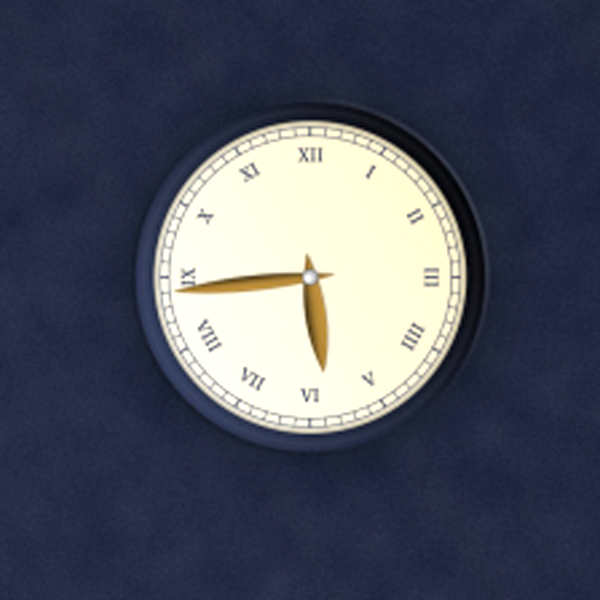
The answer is 5:44
